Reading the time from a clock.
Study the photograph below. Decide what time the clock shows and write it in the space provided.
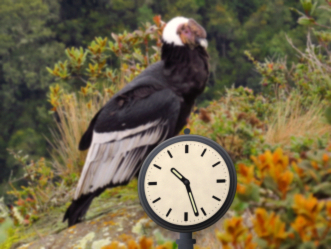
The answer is 10:27
